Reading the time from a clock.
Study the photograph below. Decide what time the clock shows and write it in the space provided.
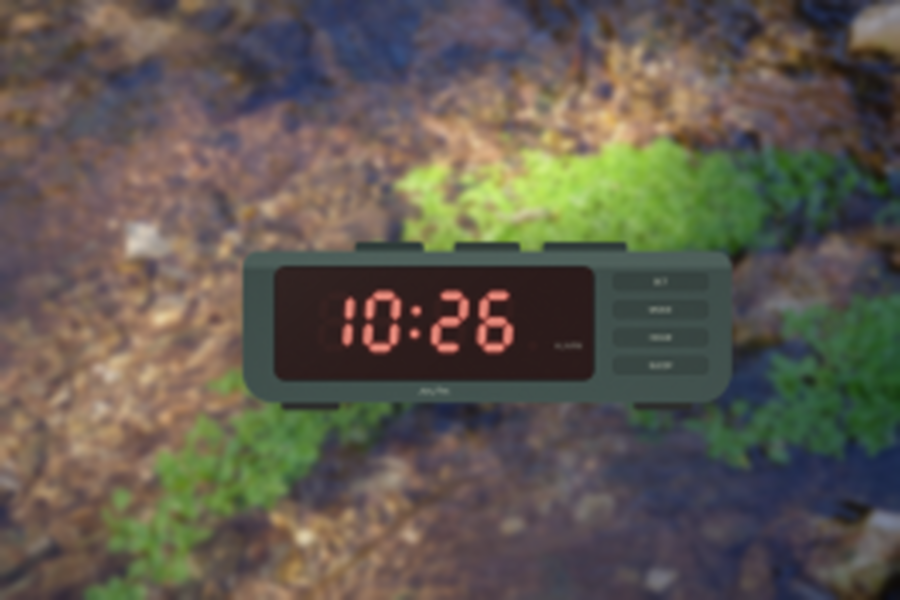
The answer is 10:26
